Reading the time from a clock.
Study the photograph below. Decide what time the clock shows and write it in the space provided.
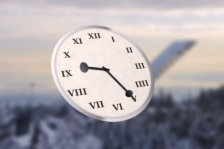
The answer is 9:25
